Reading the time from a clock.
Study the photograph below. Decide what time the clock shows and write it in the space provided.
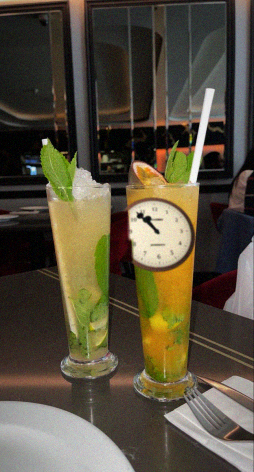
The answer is 10:53
